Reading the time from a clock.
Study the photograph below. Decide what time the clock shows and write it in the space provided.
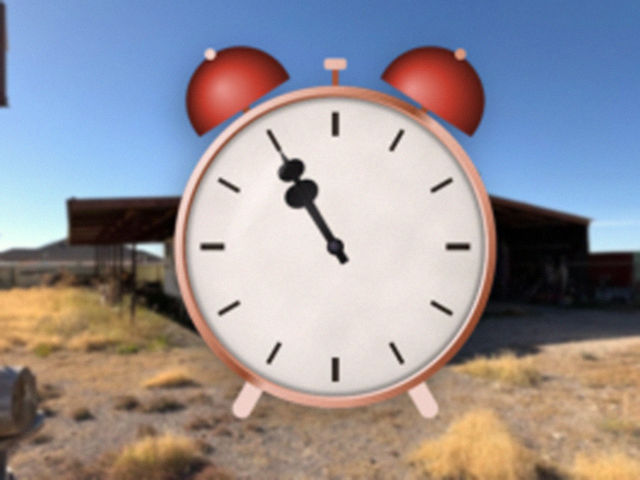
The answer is 10:55
